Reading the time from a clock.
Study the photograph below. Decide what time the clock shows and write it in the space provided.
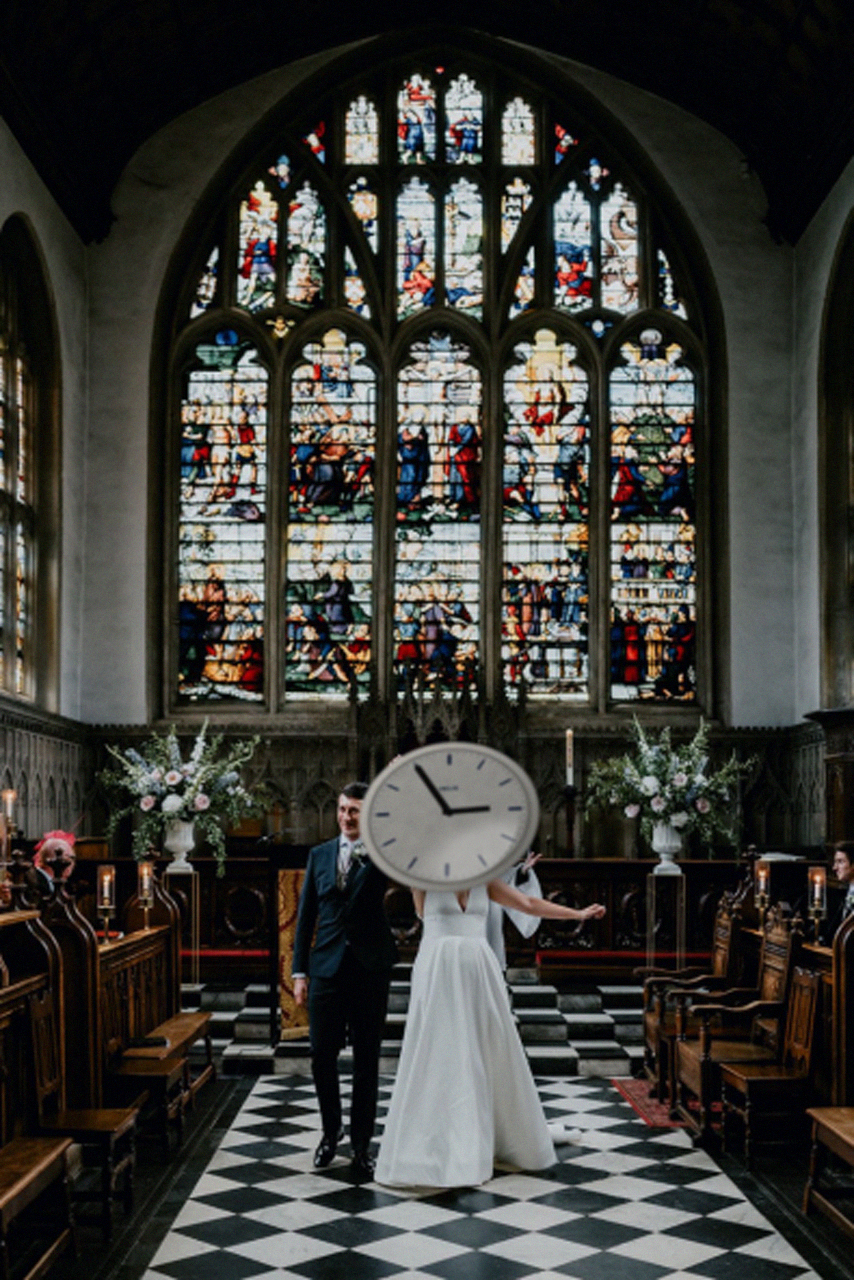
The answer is 2:55
